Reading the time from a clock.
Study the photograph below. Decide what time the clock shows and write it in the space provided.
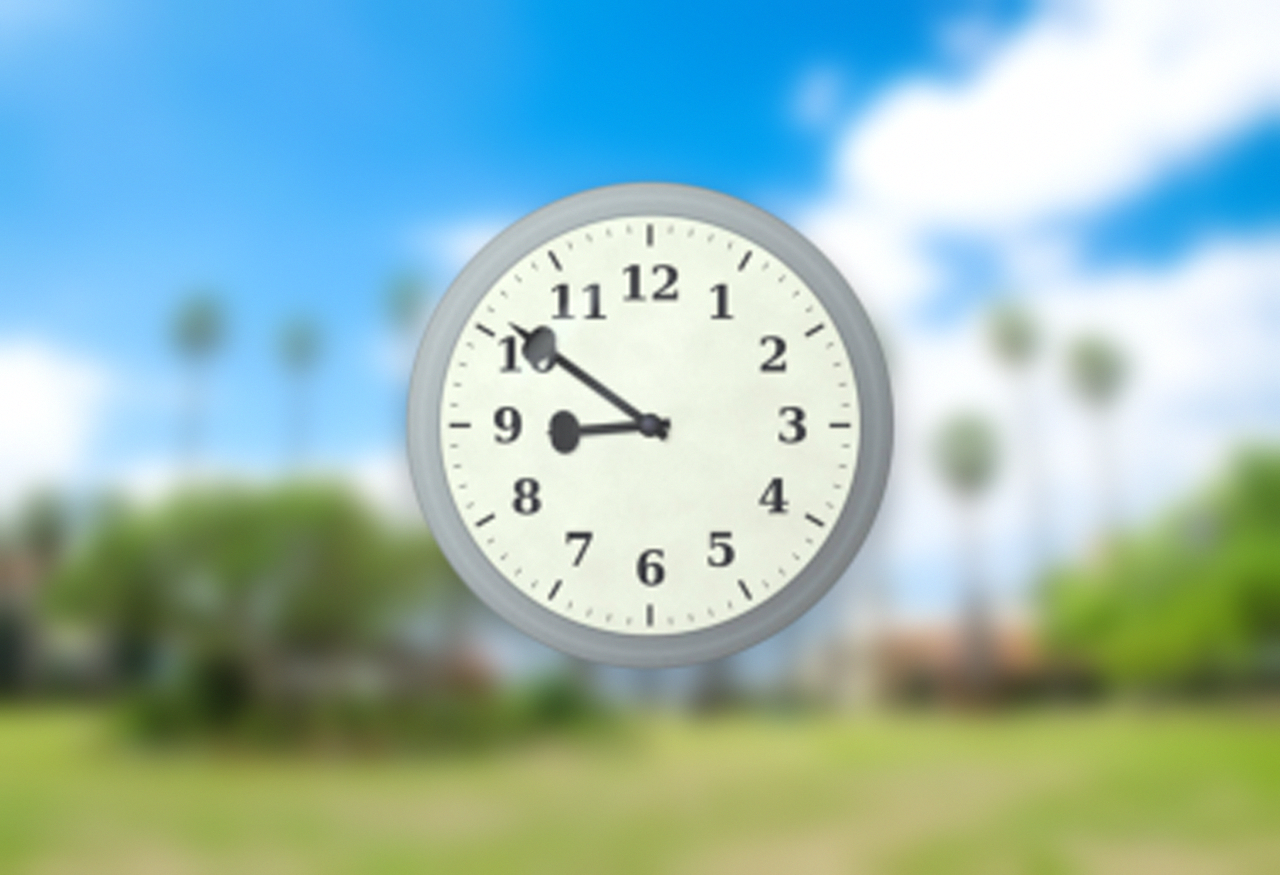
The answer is 8:51
